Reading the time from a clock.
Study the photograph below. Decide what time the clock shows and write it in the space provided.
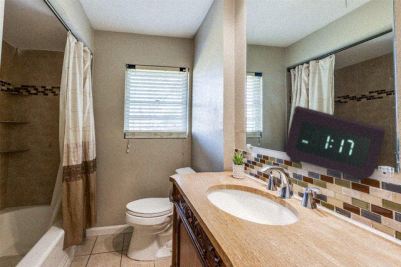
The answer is 1:17
